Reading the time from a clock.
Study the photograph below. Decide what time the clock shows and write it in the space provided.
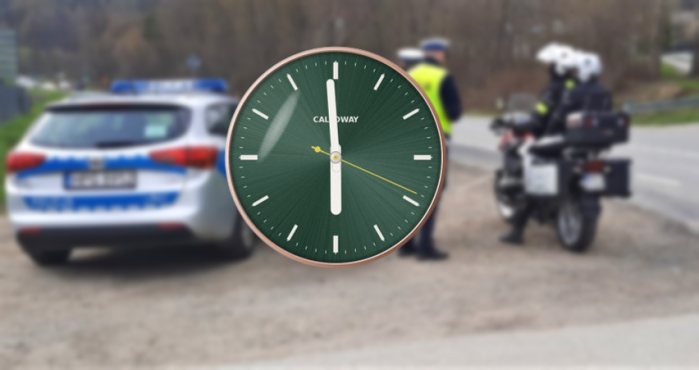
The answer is 5:59:19
